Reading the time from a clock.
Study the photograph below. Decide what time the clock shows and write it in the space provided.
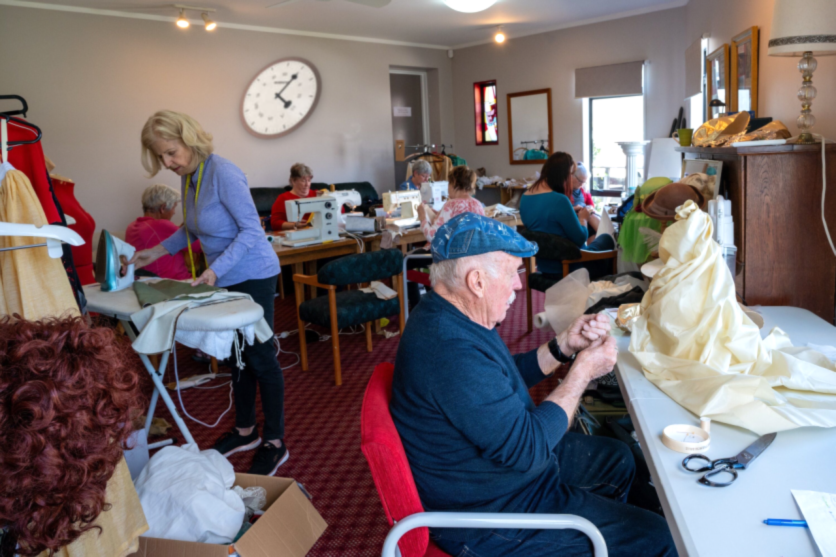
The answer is 4:05
